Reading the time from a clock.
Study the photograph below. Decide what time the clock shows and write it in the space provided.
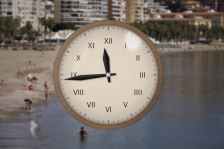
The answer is 11:44
